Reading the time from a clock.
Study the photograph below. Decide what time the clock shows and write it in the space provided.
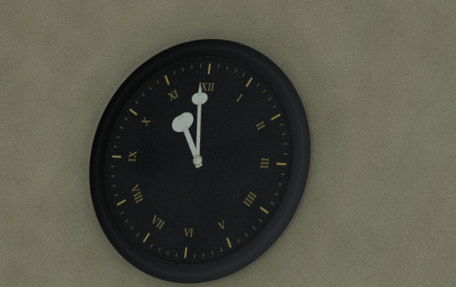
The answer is 10:59
